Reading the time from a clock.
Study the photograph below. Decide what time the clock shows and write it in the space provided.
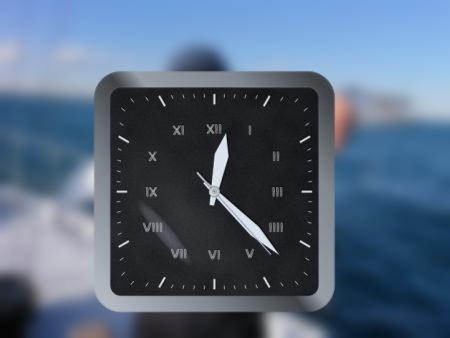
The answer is 12:22:23
